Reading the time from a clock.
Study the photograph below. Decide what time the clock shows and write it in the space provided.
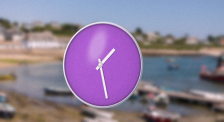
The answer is 1:28
